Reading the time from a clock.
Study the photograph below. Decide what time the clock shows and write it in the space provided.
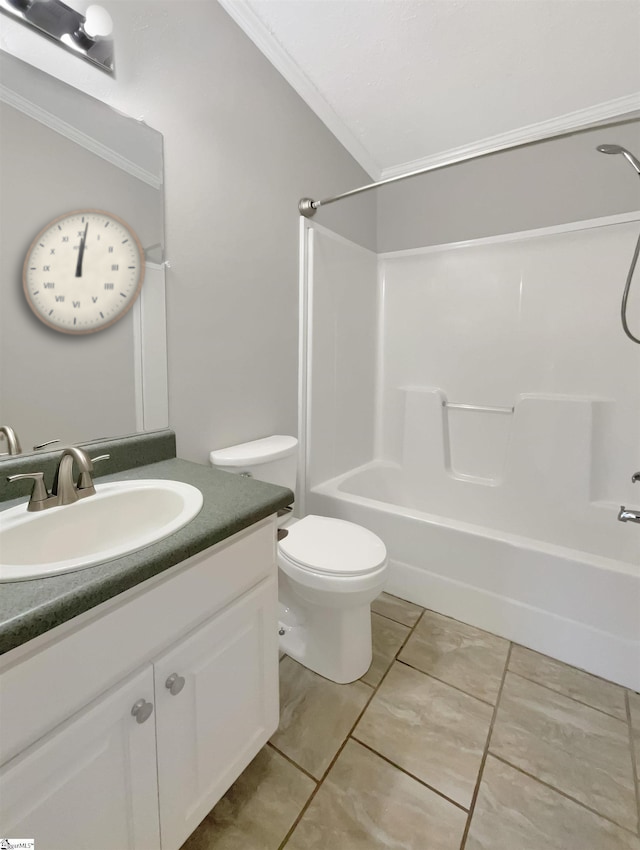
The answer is 12:01
